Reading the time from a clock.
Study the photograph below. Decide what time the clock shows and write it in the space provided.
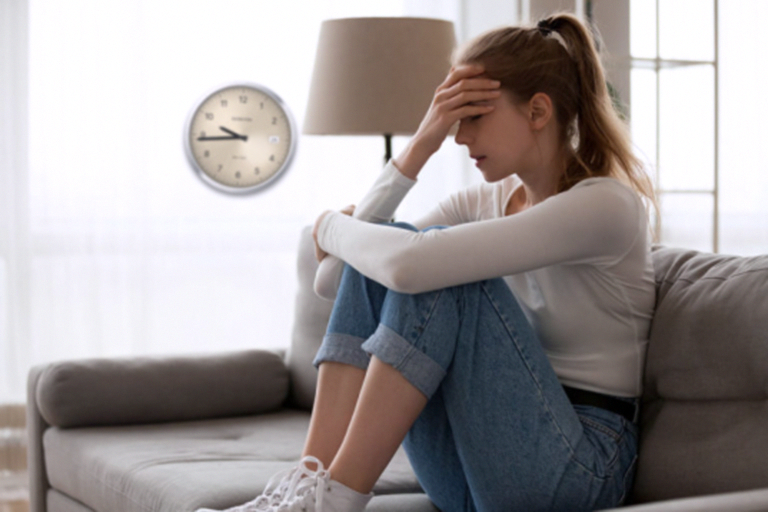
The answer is 9:44
